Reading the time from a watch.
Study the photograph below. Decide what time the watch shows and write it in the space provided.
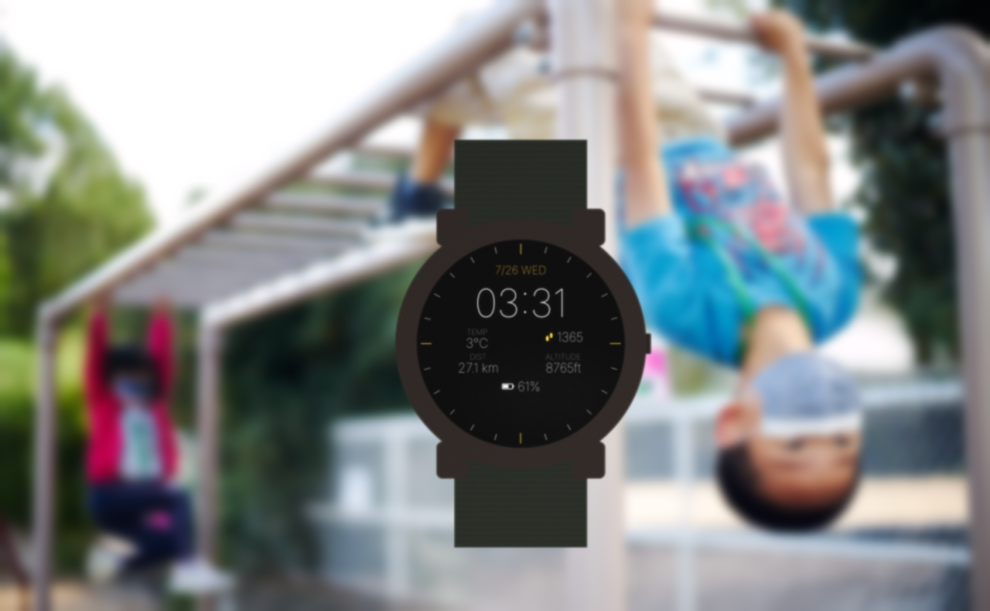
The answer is 3:31
